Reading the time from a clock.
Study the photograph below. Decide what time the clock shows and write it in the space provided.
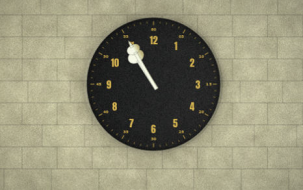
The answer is 10:55
